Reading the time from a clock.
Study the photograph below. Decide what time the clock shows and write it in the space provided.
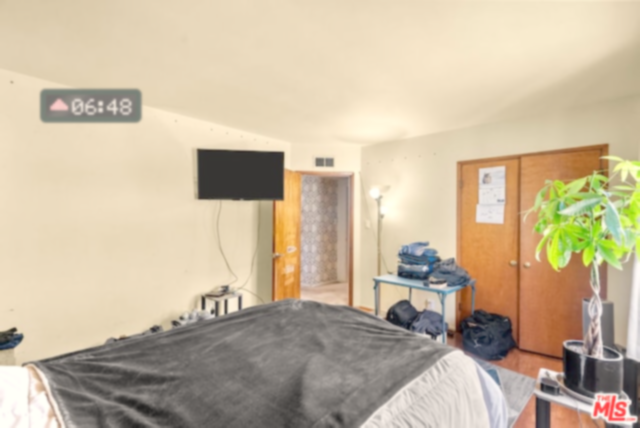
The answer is 6:48
